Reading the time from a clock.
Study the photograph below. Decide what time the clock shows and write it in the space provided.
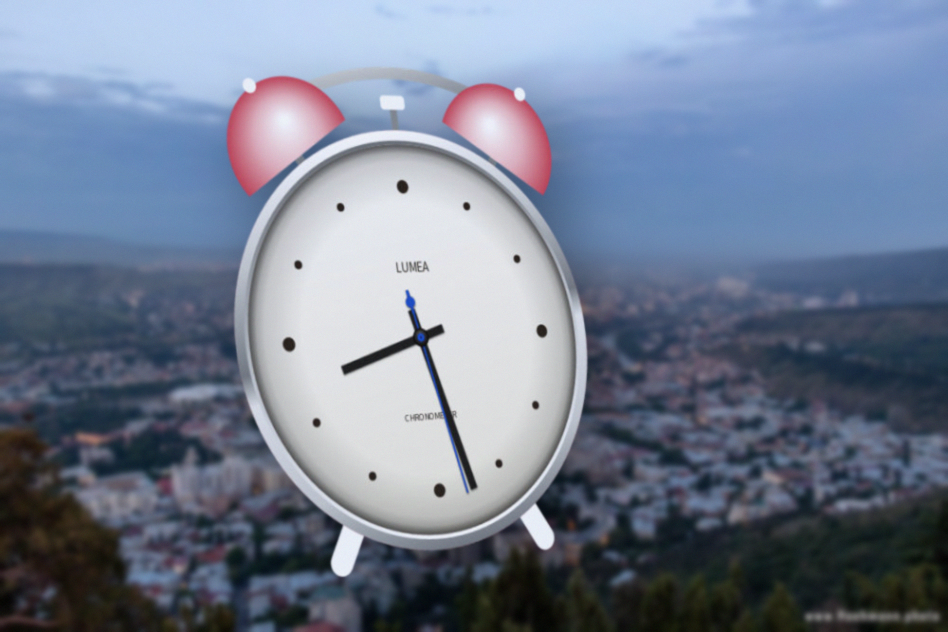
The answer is 8:27:28
